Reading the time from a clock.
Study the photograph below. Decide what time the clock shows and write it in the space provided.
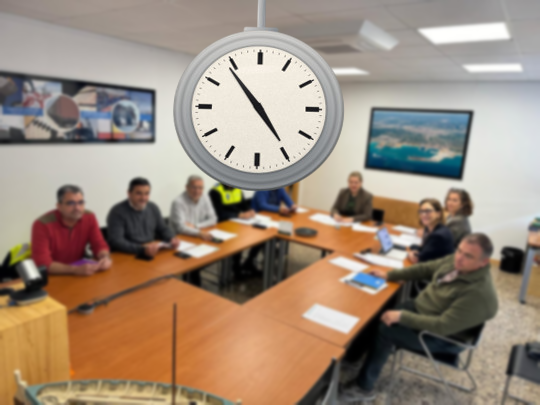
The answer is 4:54
